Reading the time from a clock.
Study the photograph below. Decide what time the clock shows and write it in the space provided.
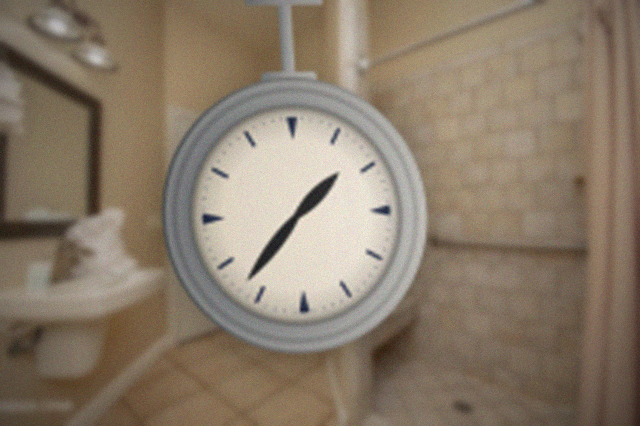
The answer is 1:37
